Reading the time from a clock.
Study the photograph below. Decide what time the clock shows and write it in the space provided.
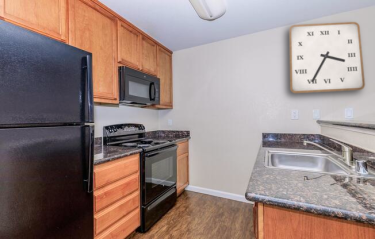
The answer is 3:35
